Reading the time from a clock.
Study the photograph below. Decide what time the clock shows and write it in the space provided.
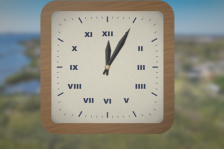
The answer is 12:05
